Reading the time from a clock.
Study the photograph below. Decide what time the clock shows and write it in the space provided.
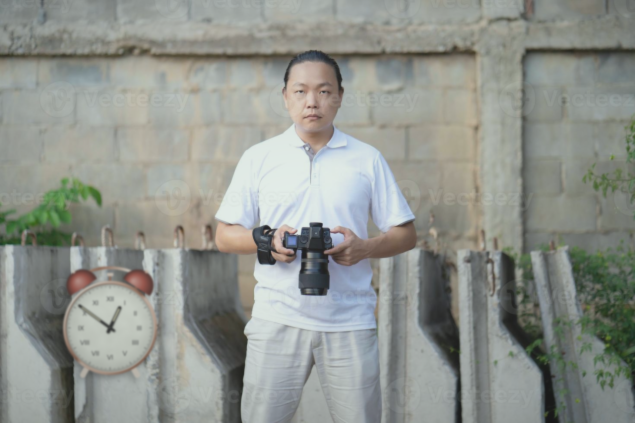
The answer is 12:51
